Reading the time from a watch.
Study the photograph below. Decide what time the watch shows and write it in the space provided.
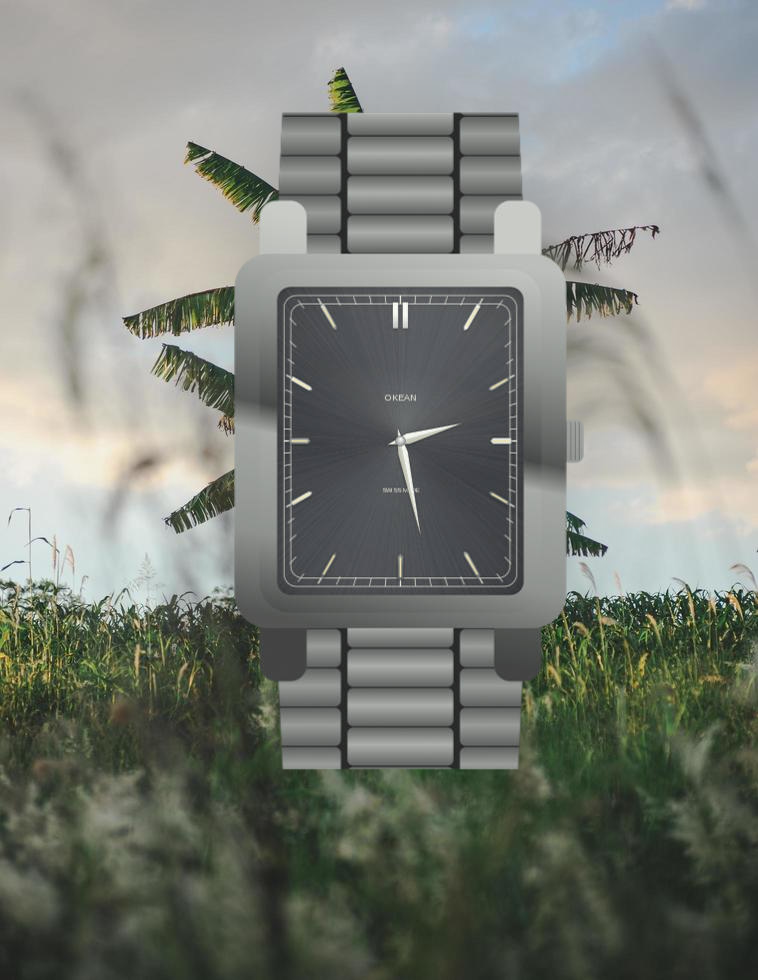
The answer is 2:28
